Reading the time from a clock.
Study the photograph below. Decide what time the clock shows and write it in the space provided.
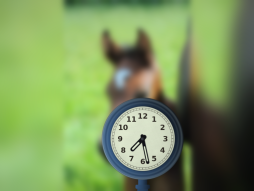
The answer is 7:28
